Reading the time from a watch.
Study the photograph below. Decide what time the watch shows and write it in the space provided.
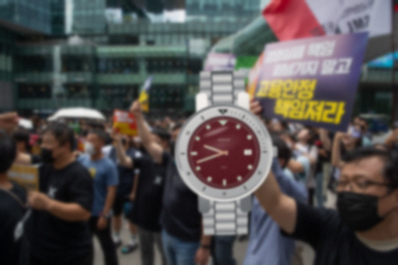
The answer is 9:42
